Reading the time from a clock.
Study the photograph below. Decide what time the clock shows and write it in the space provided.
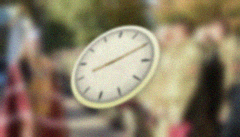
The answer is 8:10
